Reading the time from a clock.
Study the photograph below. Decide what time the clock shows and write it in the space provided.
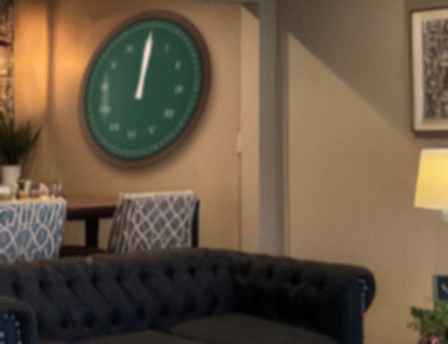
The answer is 12:00
